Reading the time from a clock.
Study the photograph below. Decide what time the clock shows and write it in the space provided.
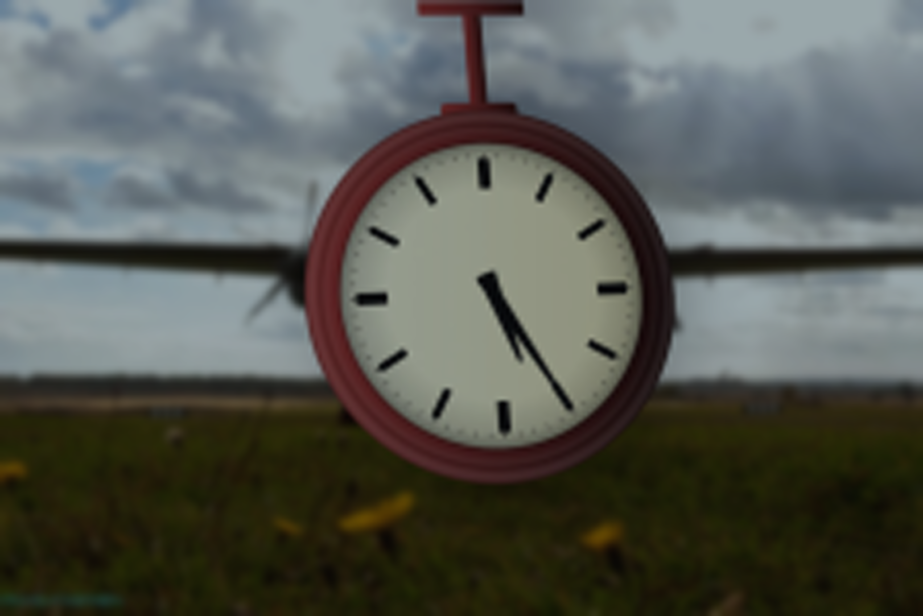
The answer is 5:25
